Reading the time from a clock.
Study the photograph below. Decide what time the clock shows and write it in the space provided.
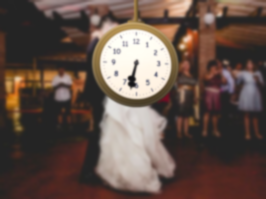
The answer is 6:32
